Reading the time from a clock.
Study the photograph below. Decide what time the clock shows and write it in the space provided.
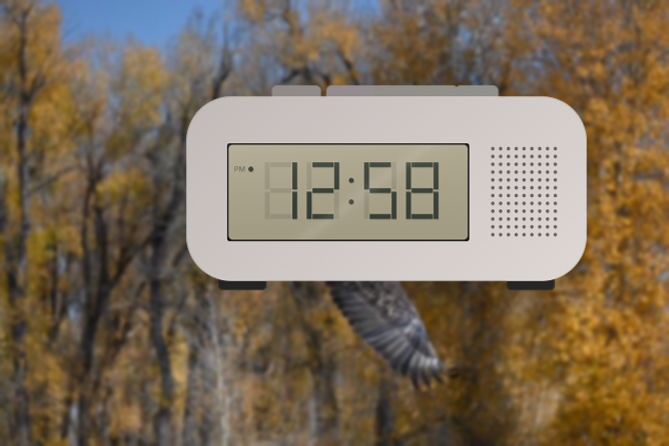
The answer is 12:58
